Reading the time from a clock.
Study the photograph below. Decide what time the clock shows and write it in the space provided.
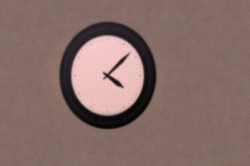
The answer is 4:08
